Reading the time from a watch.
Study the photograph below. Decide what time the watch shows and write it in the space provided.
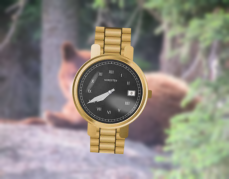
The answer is 7:40
